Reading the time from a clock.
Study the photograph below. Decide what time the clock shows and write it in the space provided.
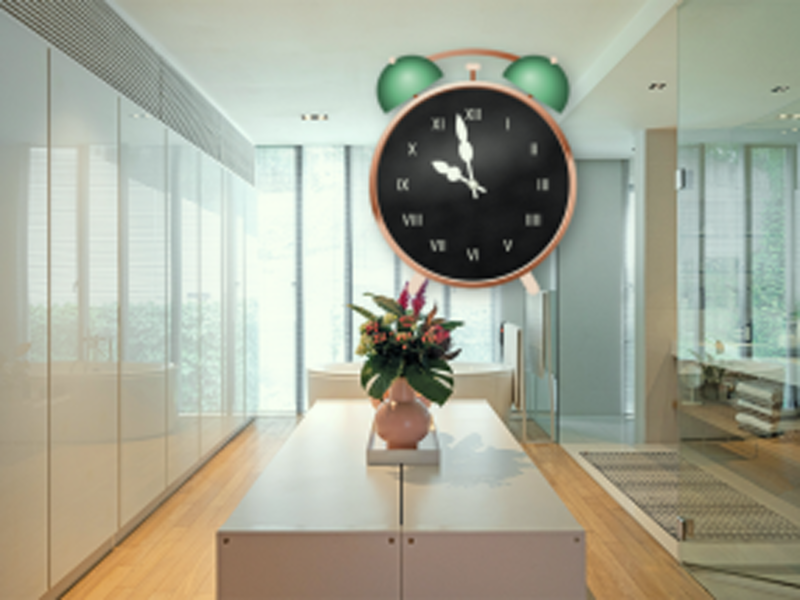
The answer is 9:58
